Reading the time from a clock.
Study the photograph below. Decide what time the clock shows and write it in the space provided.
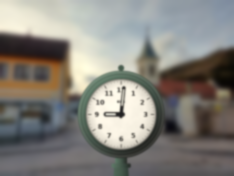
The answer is 9:01
